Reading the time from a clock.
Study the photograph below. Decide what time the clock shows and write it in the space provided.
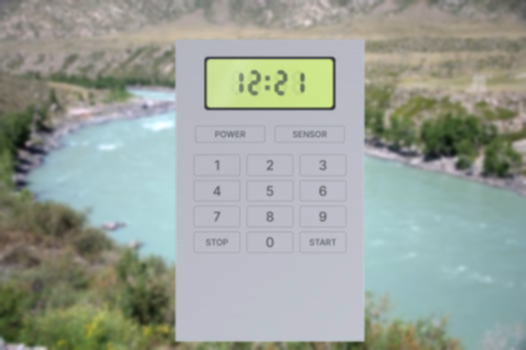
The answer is 12:21
